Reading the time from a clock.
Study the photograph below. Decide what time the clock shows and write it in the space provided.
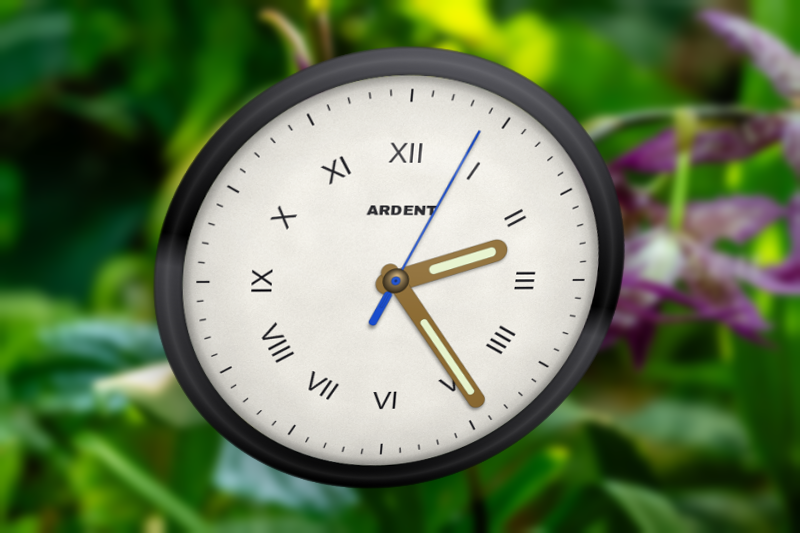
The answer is 2:24:04
